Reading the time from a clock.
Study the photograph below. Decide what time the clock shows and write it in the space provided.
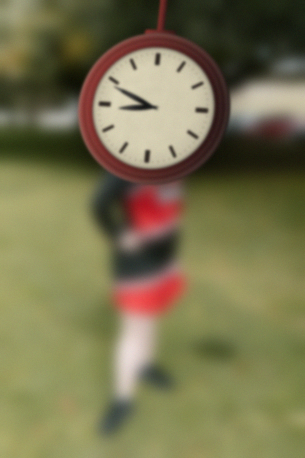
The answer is 8:49
